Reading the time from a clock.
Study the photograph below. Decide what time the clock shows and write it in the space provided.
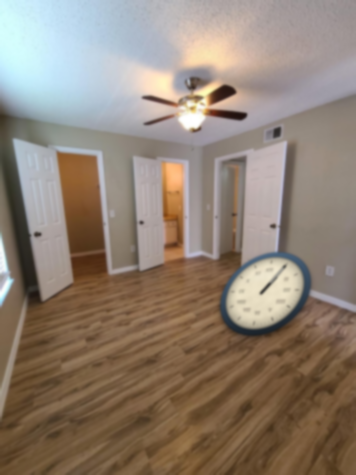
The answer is 1:05
